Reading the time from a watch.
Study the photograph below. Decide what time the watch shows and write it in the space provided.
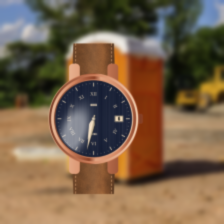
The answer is 6:32
